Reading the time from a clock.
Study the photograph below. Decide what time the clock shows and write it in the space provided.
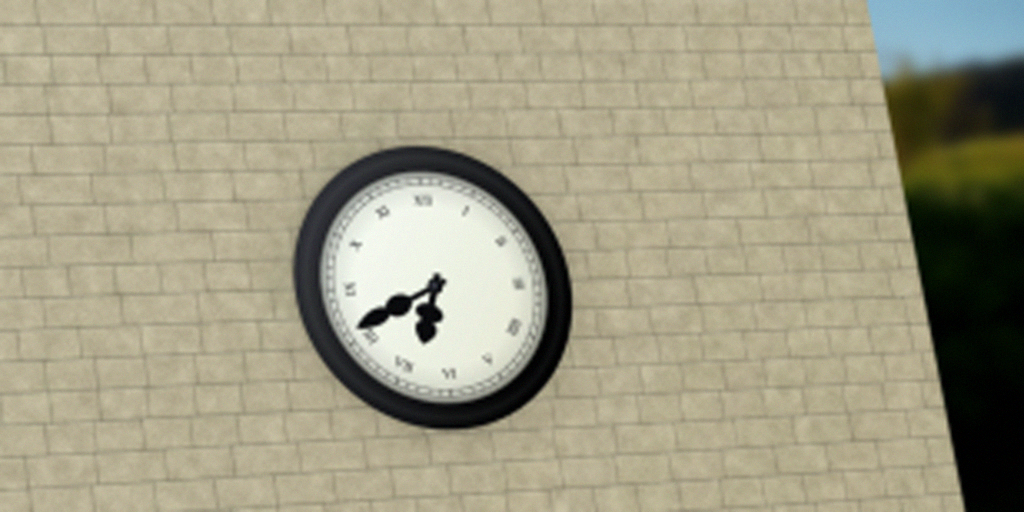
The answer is 6:41
